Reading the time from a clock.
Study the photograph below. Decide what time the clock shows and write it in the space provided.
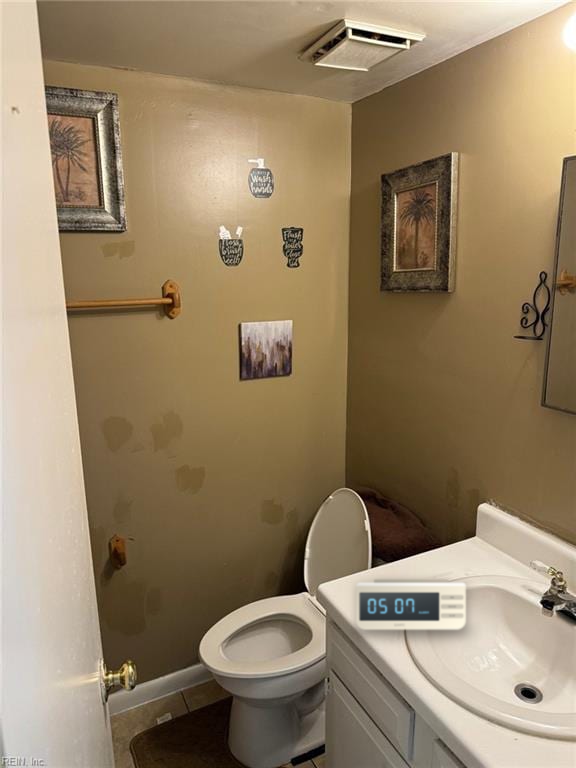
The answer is 5:07
